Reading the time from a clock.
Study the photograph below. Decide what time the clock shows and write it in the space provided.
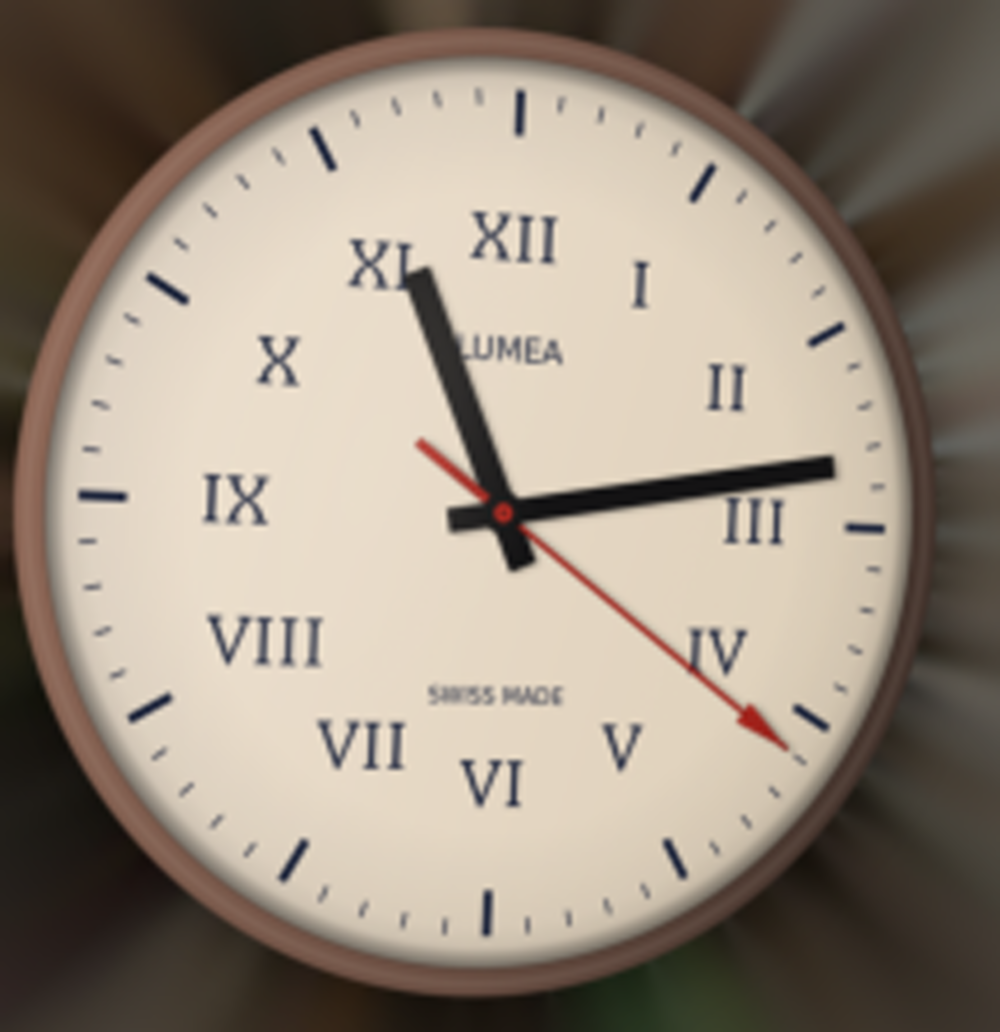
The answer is 11:13:21
